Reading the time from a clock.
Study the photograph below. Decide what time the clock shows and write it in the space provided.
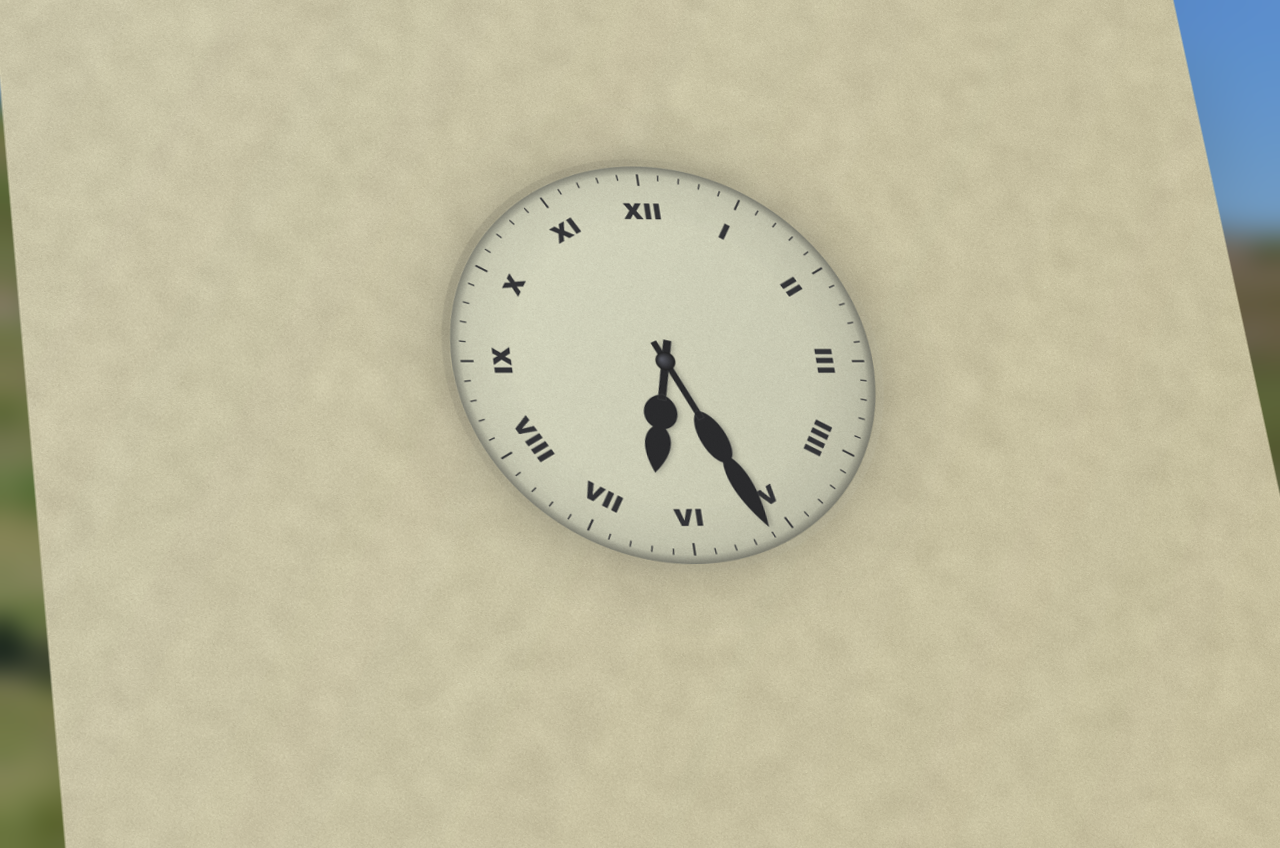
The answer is 6:26
